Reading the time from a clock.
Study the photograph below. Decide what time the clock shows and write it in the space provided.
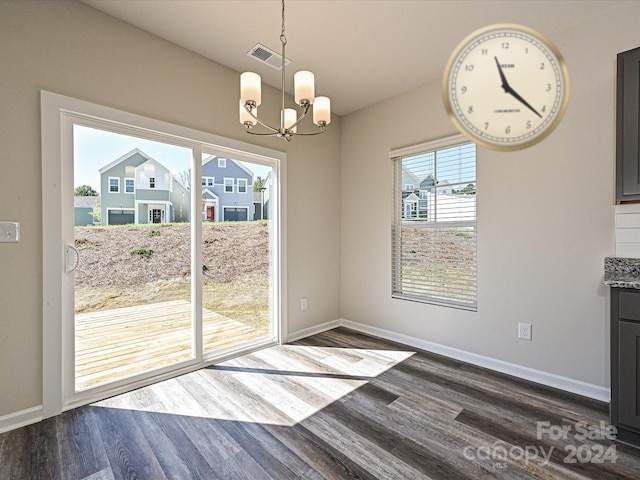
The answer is 11:22
